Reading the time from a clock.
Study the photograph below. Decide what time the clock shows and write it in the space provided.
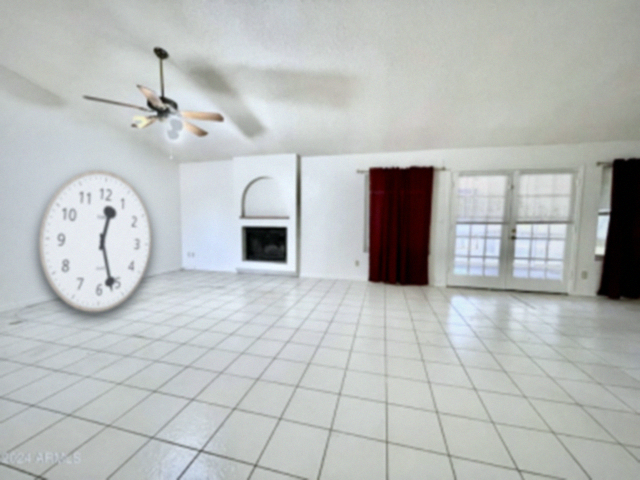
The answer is 12:27
